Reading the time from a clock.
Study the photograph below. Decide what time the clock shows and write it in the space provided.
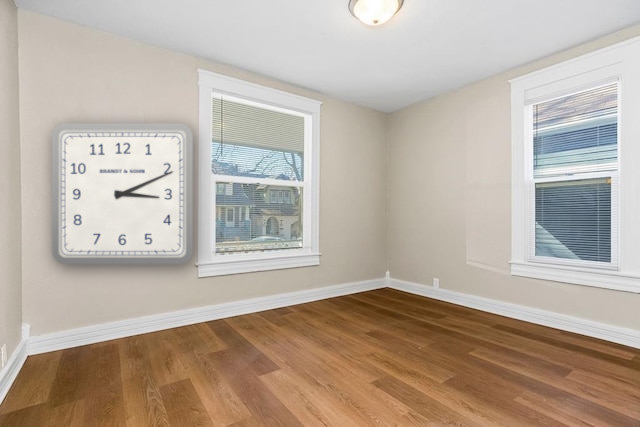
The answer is 3:11
